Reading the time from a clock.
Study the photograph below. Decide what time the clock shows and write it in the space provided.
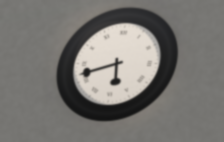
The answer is 5:42
